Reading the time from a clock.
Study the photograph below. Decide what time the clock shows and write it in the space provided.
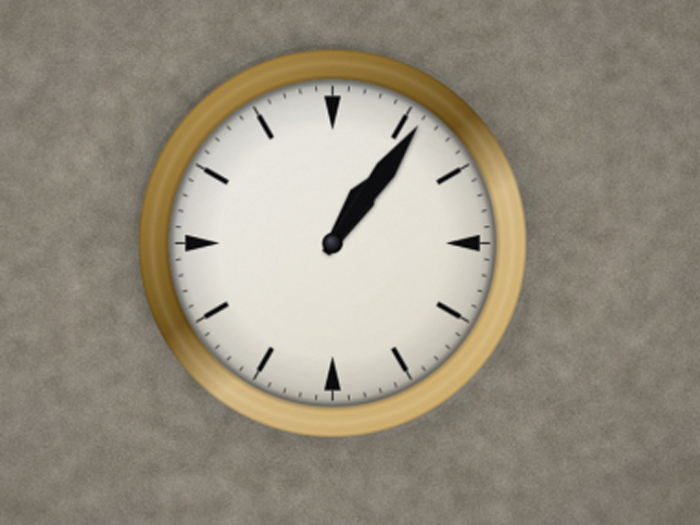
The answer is 1:06
